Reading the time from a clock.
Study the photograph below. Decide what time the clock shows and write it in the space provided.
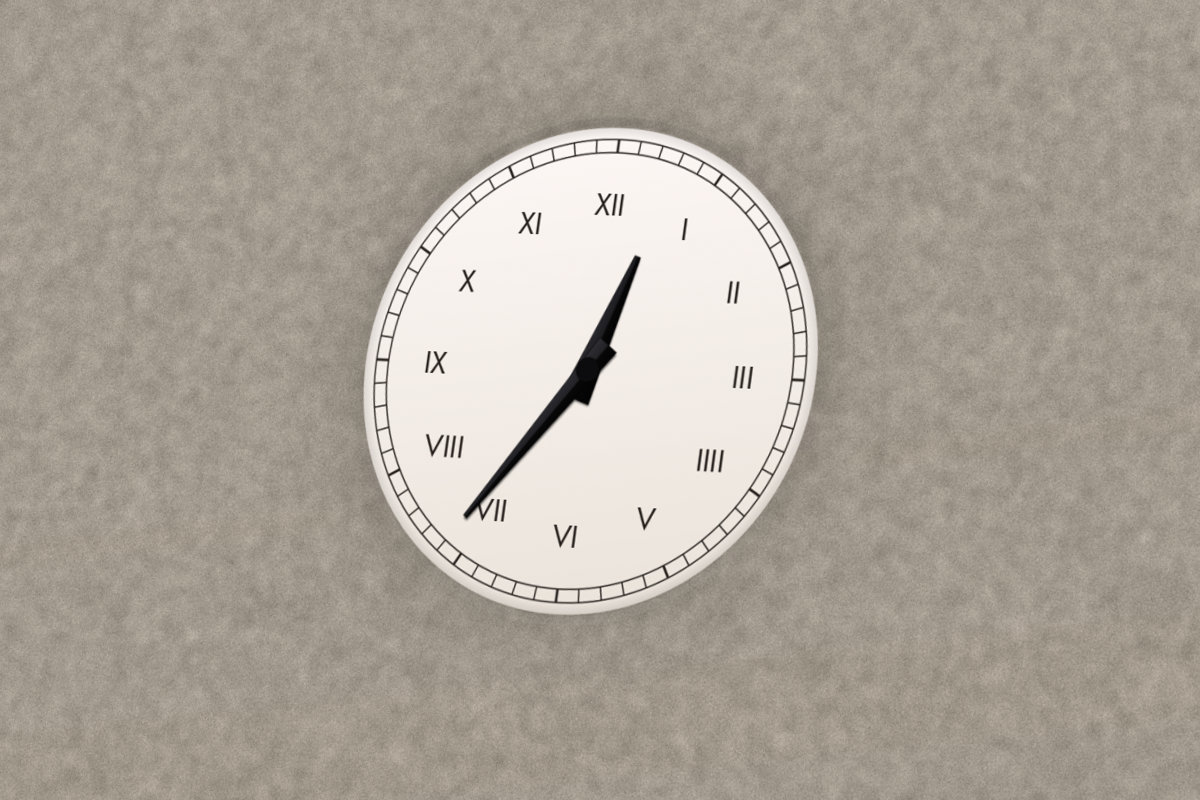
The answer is 12:36
